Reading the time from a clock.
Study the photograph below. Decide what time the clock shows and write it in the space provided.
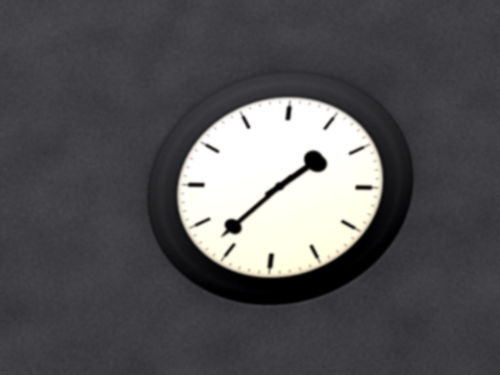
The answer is 1:37
